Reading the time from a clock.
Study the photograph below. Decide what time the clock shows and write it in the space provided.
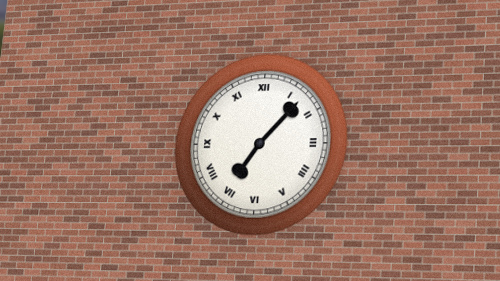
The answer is 7:07
